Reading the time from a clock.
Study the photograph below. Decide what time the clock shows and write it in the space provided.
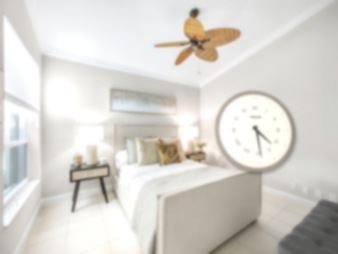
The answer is 4:29
